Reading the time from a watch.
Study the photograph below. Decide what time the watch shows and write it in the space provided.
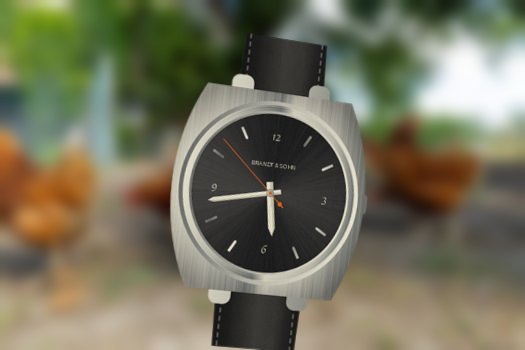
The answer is 5:42:52
